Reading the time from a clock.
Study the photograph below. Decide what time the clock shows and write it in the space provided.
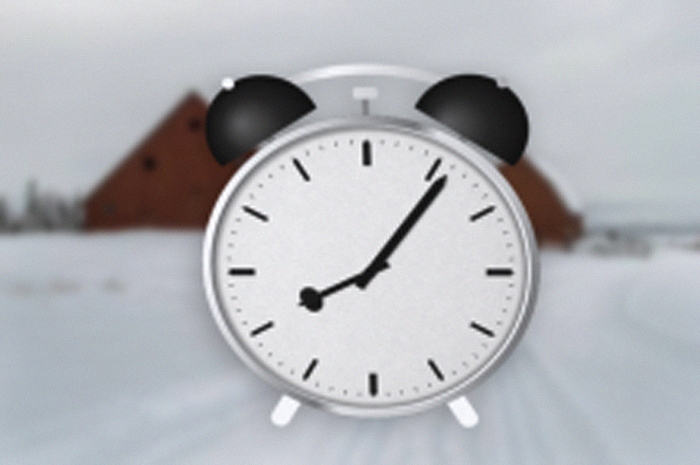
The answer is 8:06
